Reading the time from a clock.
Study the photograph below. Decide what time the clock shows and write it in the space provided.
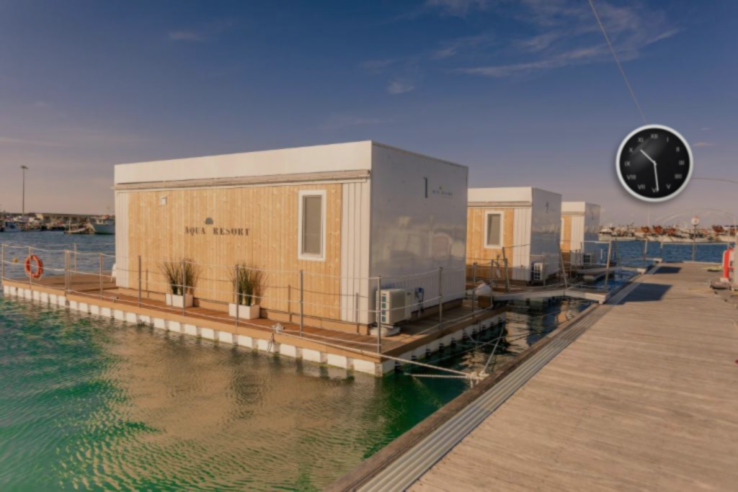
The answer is 10:29
